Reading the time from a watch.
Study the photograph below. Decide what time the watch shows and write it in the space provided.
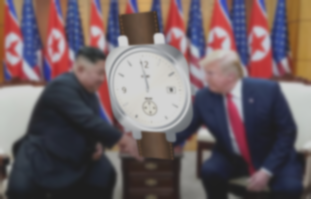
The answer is 11:59
